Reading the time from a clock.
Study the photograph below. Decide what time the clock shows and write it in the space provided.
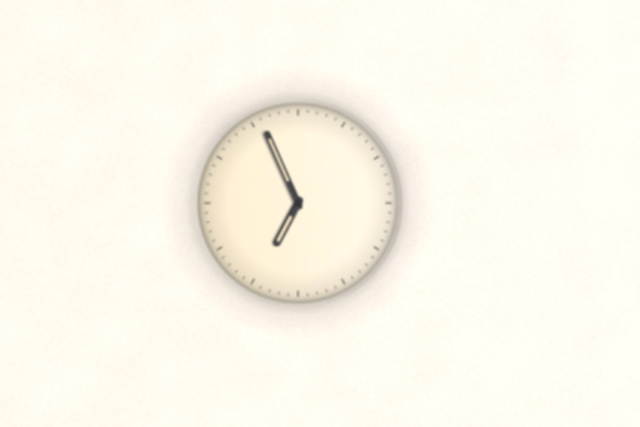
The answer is 6:56
